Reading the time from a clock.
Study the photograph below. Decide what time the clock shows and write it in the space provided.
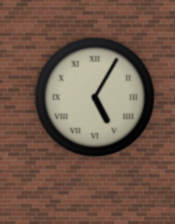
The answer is 5:05
